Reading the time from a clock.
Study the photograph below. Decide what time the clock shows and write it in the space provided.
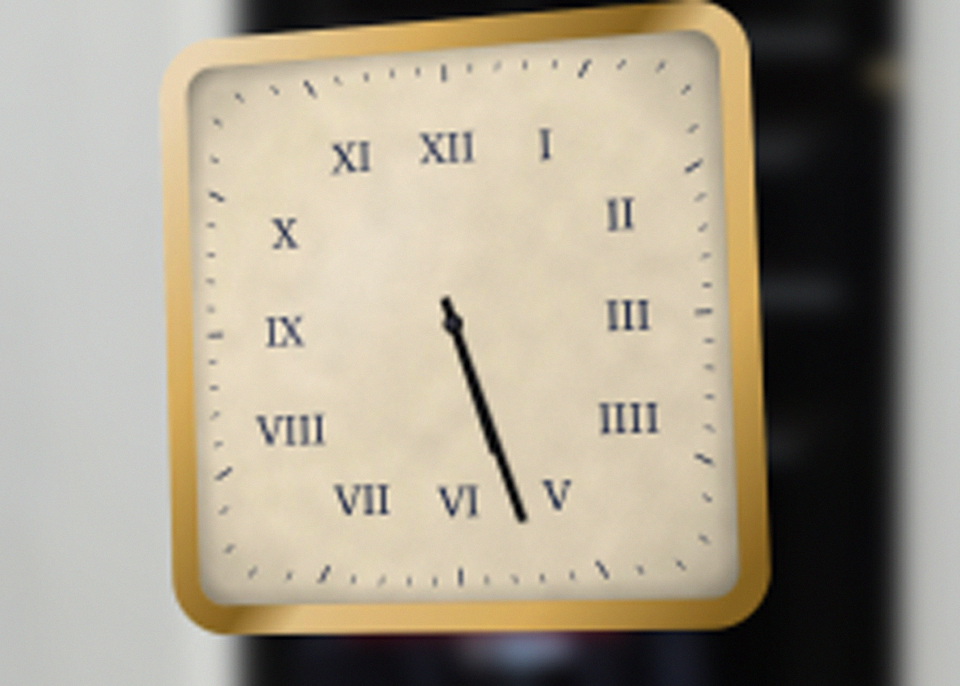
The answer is 5:27
